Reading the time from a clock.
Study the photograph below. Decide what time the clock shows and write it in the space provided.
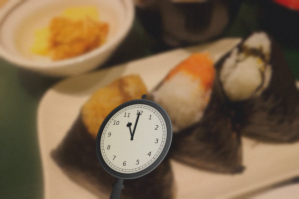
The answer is 11:00
